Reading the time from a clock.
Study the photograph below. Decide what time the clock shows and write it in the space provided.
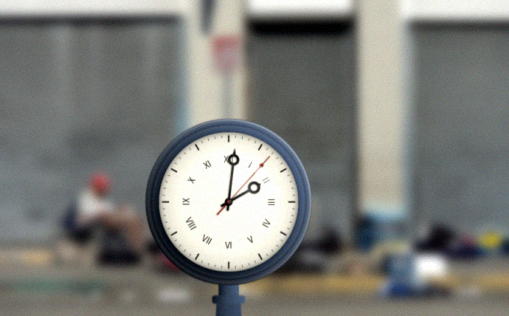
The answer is 2:01:07
